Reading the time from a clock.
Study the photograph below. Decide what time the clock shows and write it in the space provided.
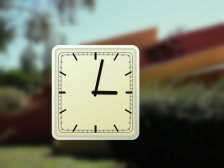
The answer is 3:02
